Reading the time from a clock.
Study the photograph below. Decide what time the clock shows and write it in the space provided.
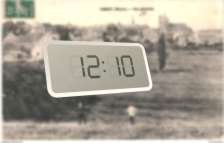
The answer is 12:10
